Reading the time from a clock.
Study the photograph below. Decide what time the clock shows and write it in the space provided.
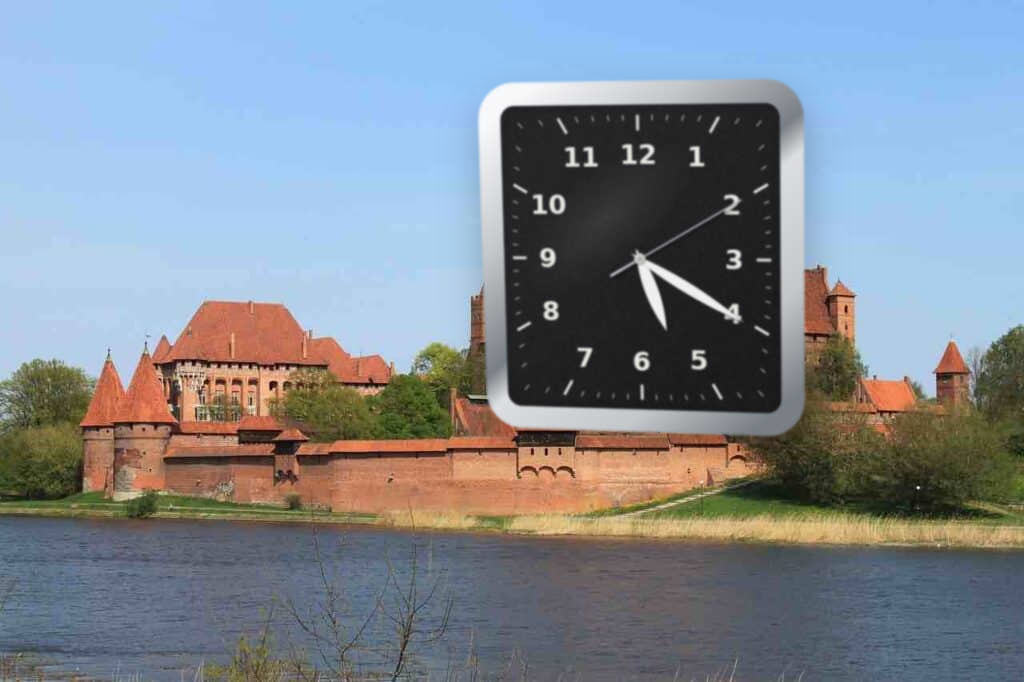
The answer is 5:20:10
